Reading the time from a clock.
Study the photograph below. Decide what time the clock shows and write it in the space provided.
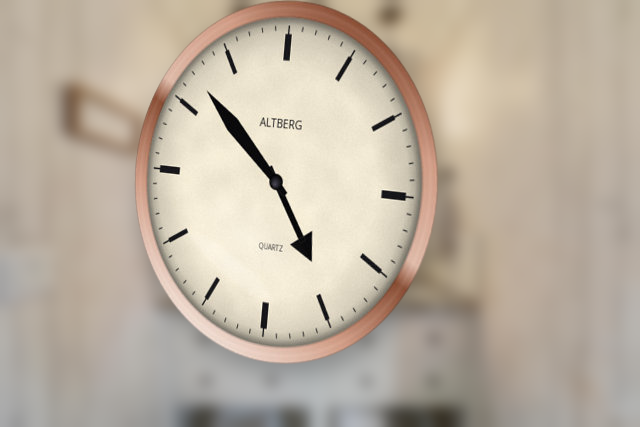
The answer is 4:52
